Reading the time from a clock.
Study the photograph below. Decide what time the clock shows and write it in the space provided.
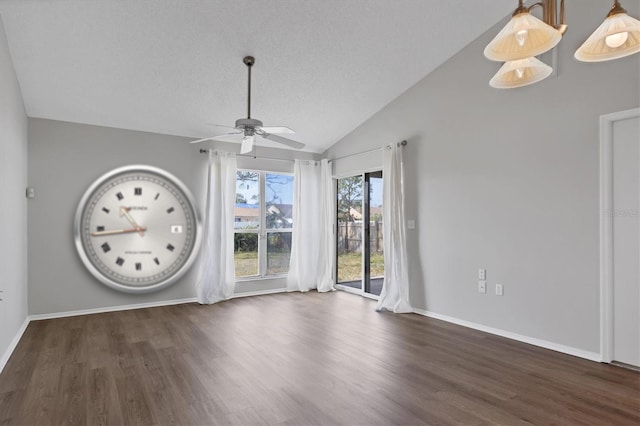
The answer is 10:44
